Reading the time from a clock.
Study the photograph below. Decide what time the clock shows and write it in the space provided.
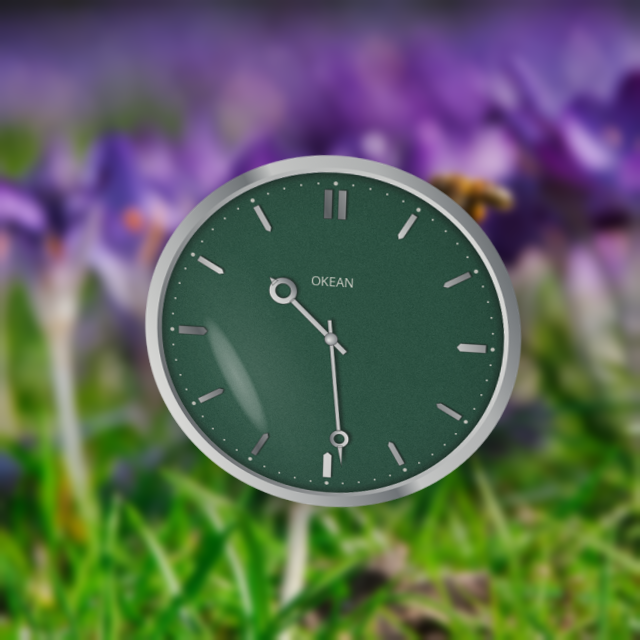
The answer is 10:29
